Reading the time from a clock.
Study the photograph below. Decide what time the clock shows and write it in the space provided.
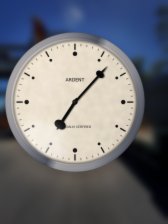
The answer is 7:07
